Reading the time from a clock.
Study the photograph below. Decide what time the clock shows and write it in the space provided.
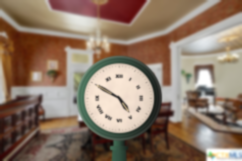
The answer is 4:50
